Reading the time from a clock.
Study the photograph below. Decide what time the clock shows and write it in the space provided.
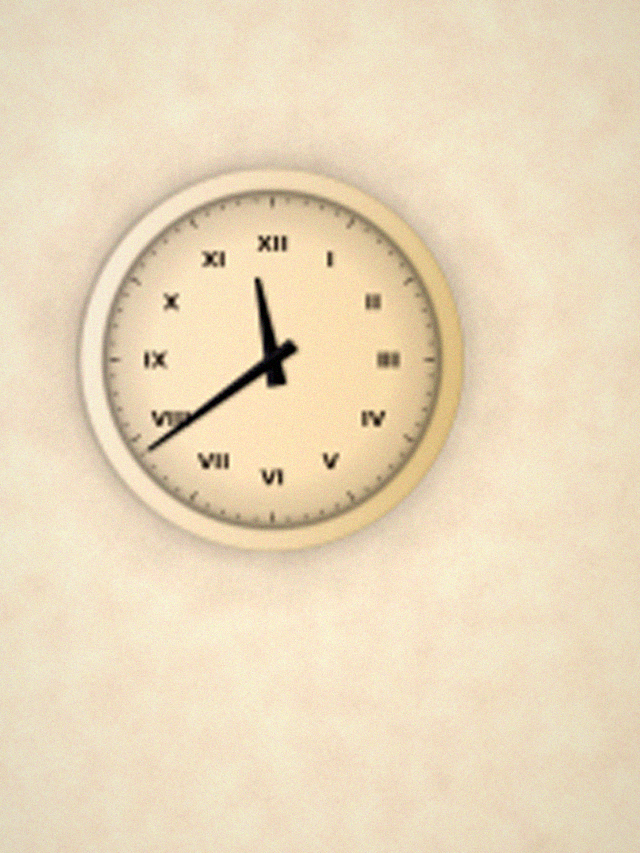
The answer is 11:39
